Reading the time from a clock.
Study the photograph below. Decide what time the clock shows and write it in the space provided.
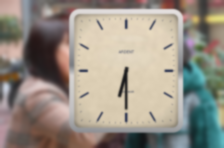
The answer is 6:30
